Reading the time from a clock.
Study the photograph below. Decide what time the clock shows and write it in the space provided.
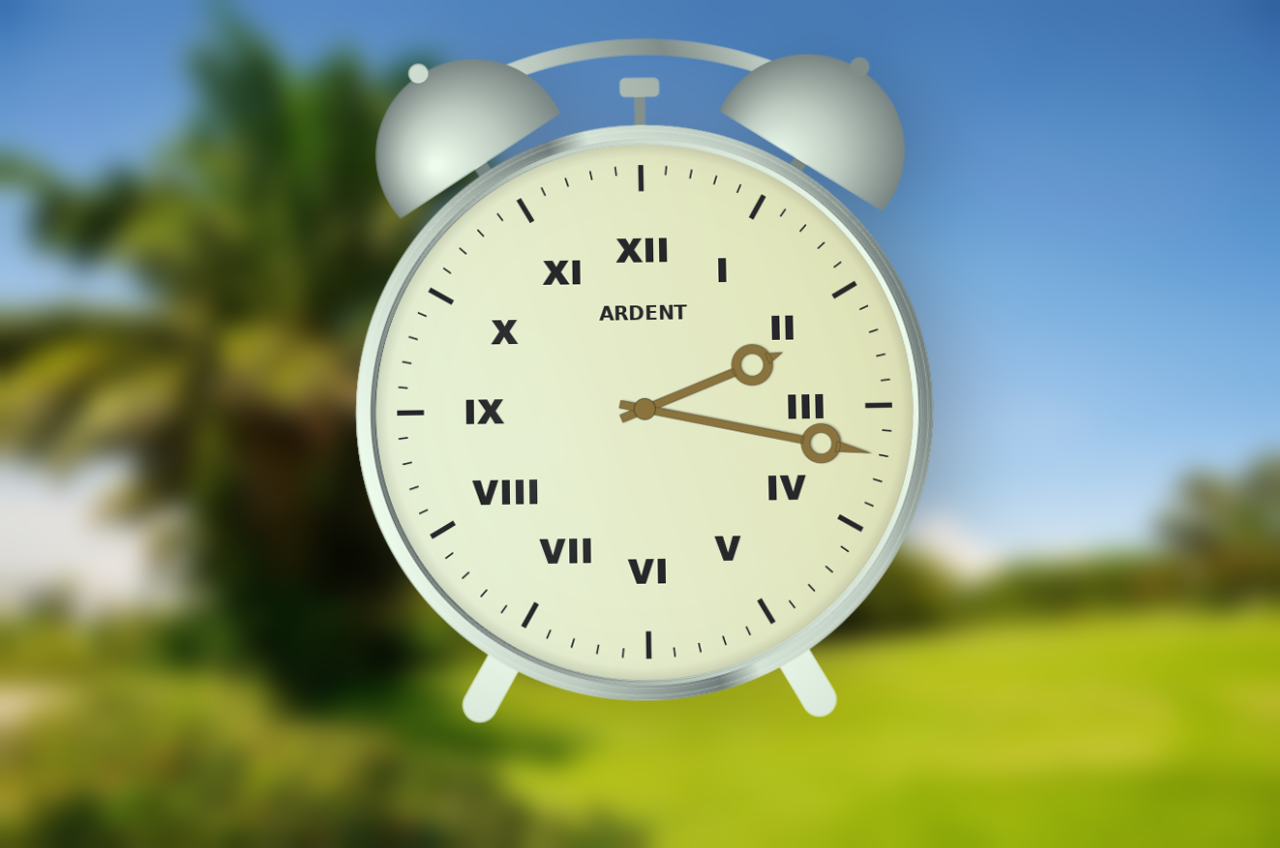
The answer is 2:17
